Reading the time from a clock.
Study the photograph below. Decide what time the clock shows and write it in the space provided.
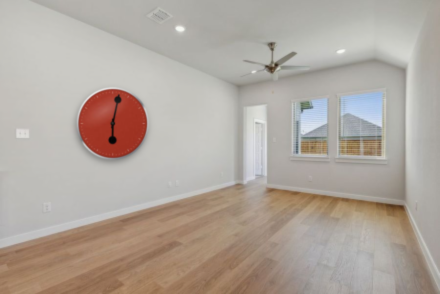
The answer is 6:02
